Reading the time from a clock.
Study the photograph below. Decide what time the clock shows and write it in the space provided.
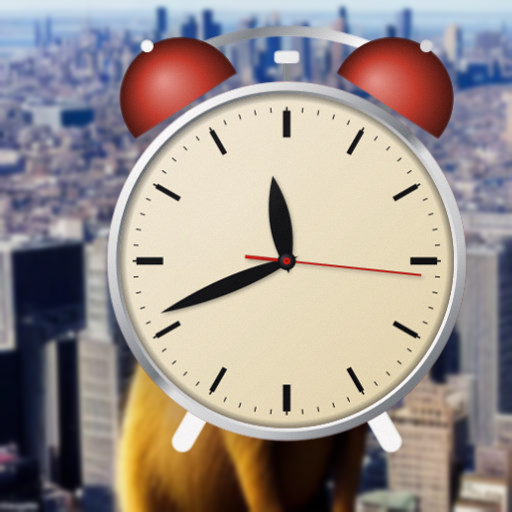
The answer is 11:41:16
